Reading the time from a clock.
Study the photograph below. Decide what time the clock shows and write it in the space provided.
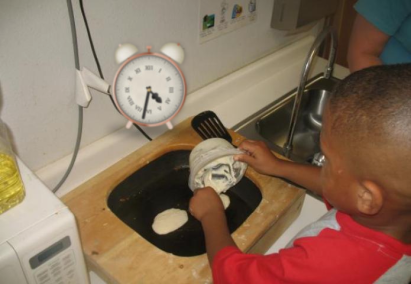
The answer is 4:32
